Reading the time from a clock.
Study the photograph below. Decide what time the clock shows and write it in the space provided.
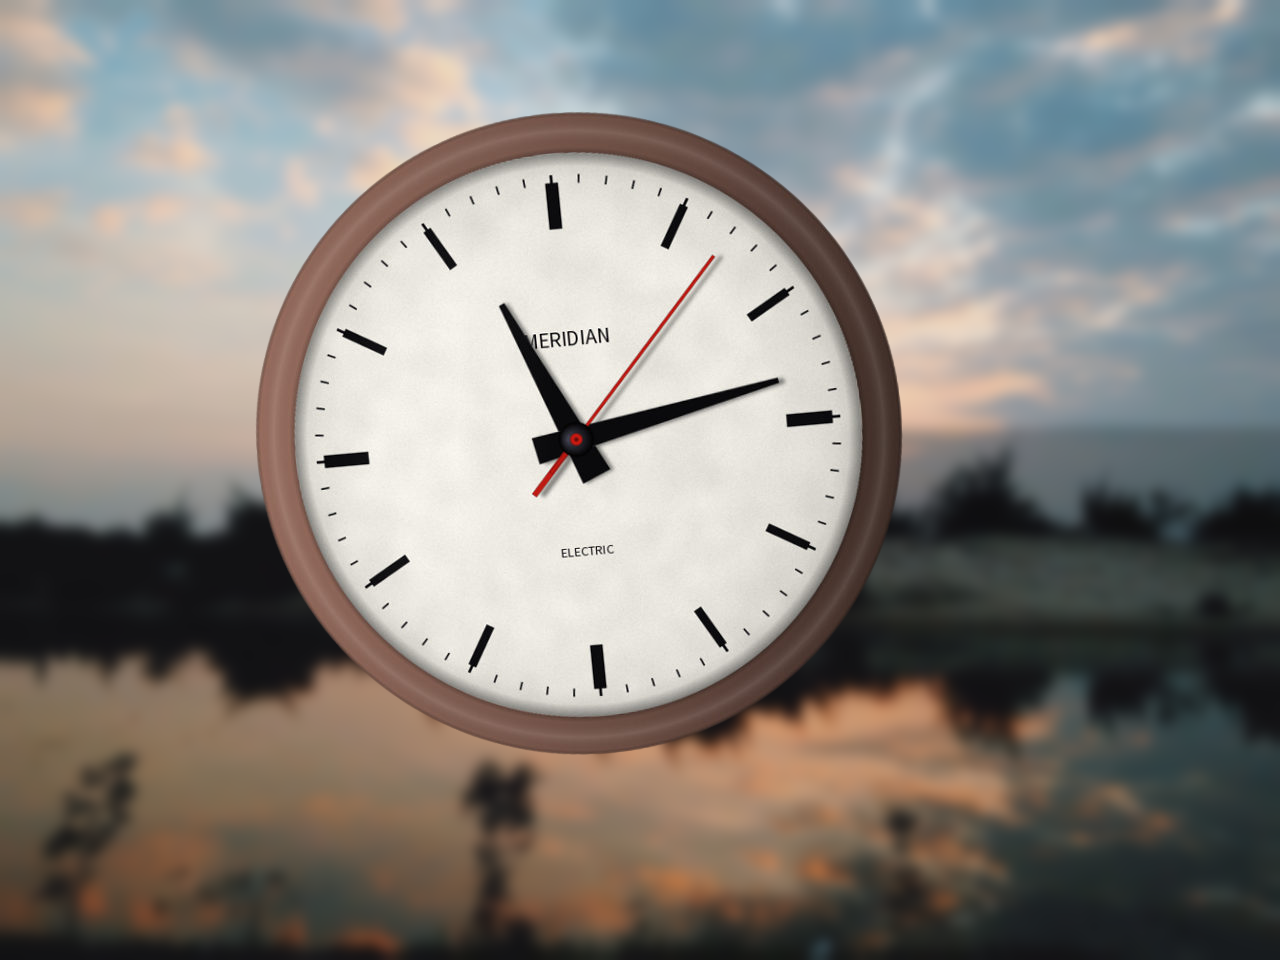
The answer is 11:13:07
